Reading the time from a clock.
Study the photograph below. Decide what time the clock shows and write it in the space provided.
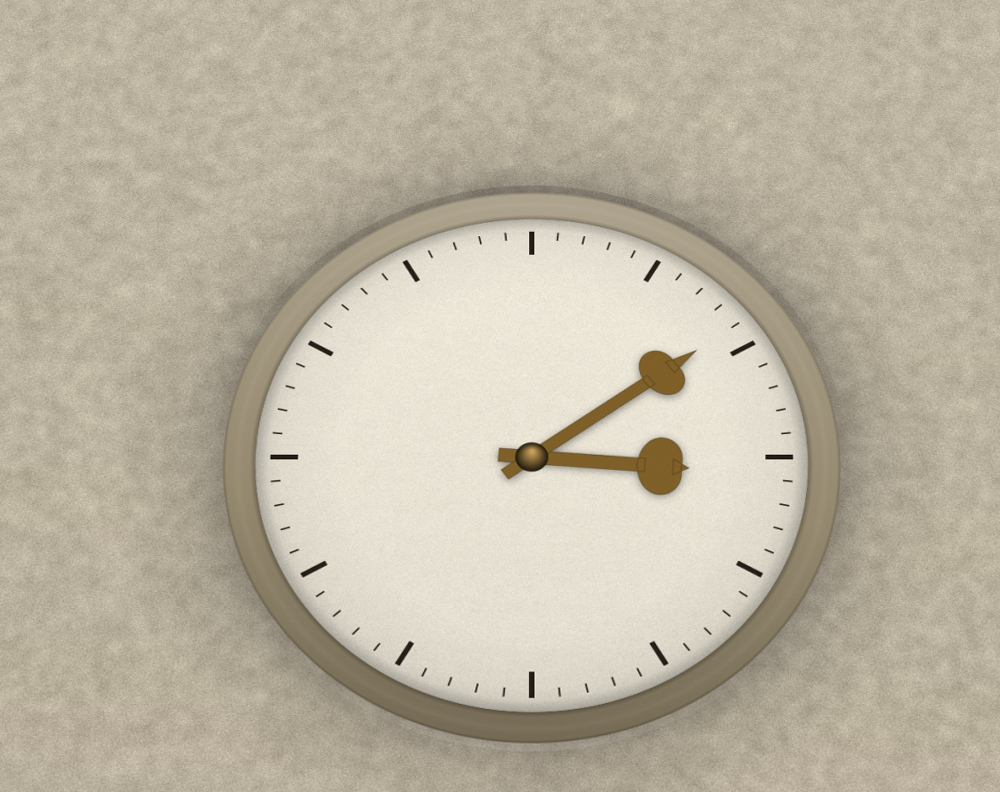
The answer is 3:09
